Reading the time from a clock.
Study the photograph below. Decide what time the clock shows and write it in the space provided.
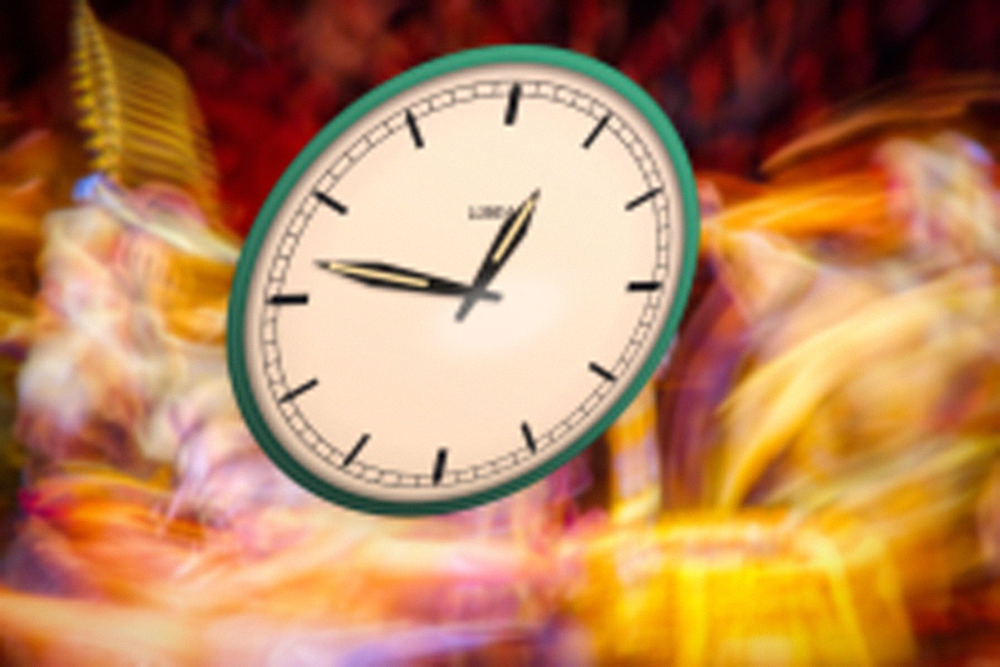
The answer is 12:47
